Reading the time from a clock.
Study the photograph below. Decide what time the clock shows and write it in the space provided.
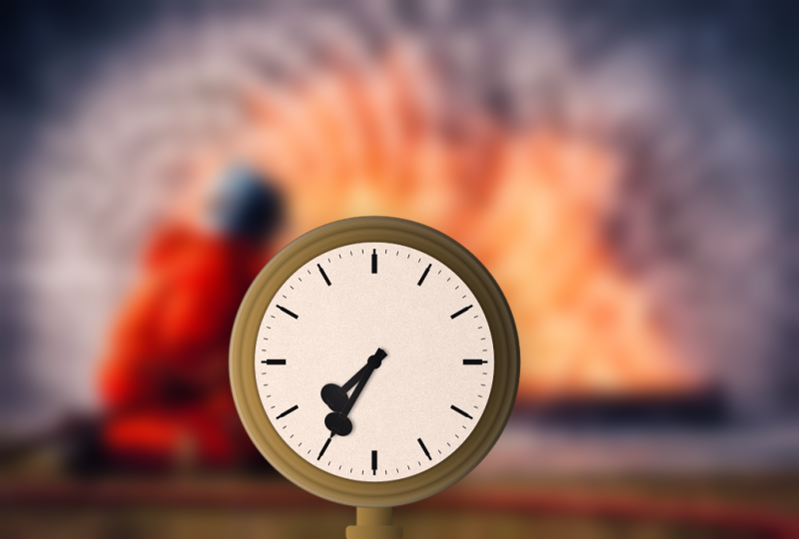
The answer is 7:35
